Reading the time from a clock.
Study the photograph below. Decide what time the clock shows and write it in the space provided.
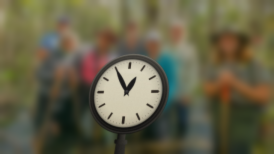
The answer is 12:55
